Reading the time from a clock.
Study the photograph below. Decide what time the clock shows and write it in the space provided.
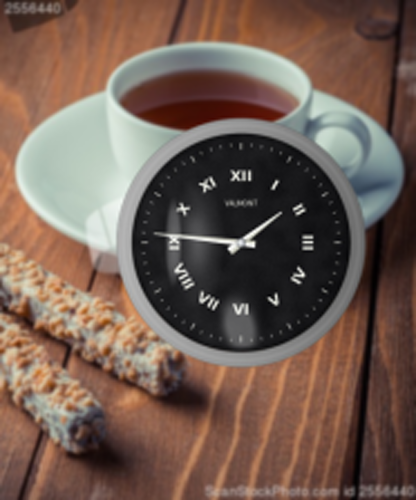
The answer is 1:46
